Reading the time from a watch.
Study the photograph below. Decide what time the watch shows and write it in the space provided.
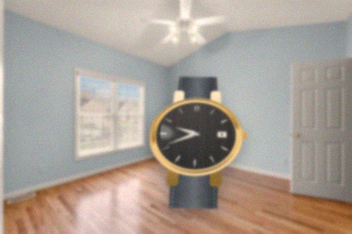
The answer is 9:41
